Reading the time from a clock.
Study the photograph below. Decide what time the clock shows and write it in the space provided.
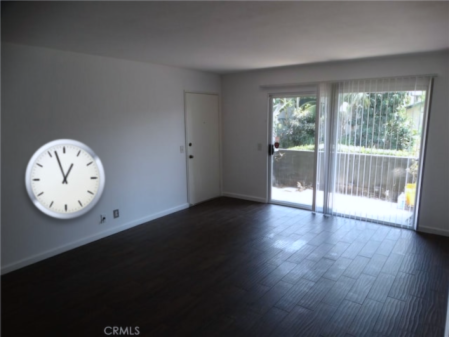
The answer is 12:57
